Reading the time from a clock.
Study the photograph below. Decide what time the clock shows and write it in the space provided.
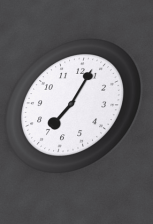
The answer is 7:03
